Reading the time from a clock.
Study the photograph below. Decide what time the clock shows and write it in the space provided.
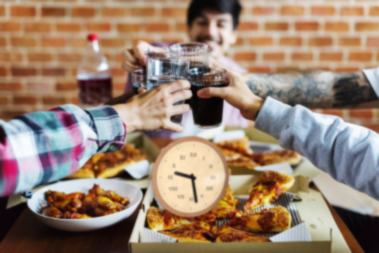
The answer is 9:28
